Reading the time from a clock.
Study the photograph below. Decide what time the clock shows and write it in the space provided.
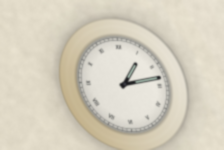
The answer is 1:13
